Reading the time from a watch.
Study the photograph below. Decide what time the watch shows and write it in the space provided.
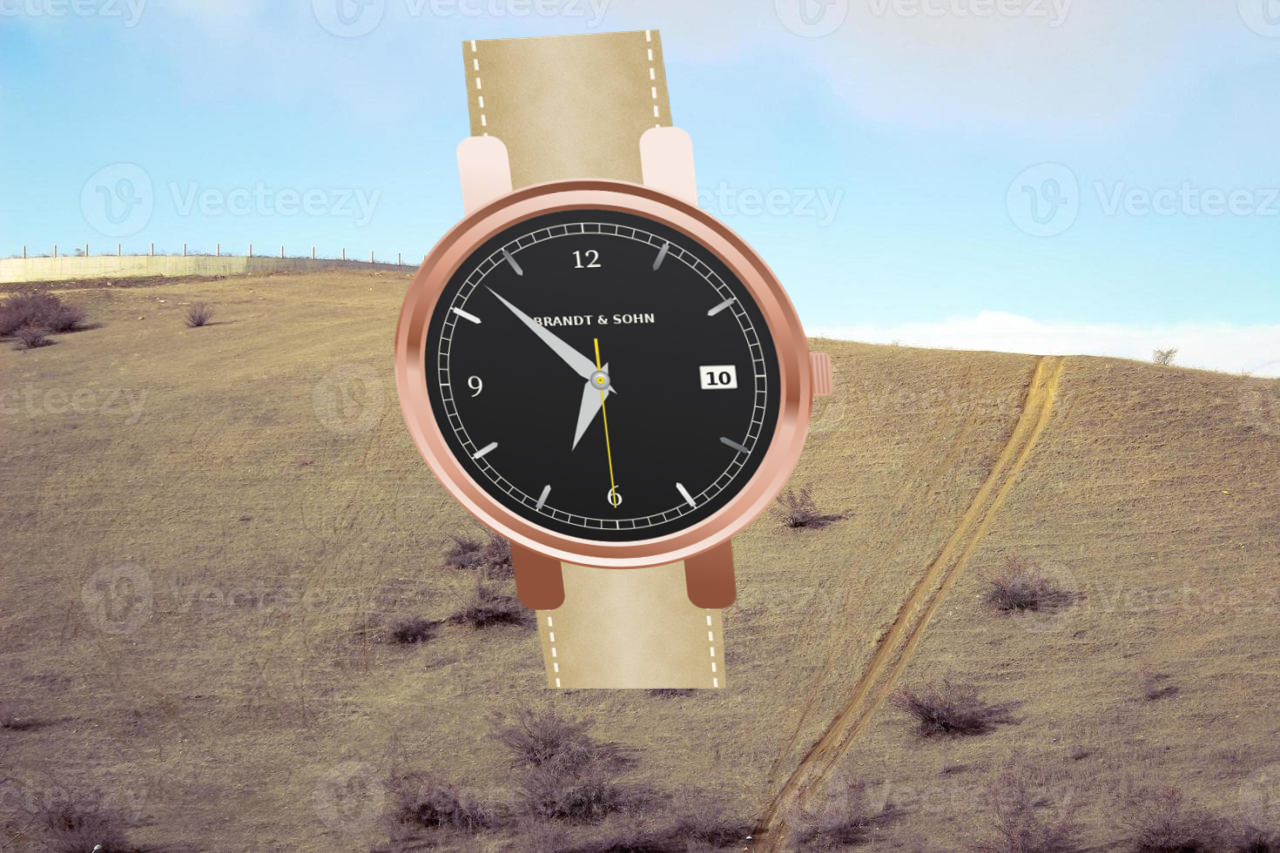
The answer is 6:52:30
